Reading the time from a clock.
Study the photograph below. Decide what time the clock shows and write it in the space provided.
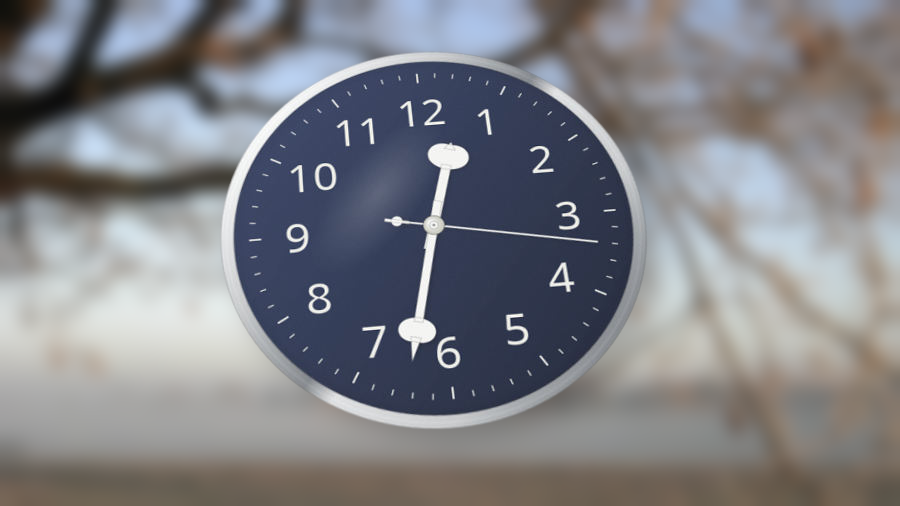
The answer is 12:32:17
